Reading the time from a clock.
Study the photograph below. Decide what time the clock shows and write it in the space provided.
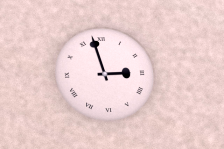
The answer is 2:58
